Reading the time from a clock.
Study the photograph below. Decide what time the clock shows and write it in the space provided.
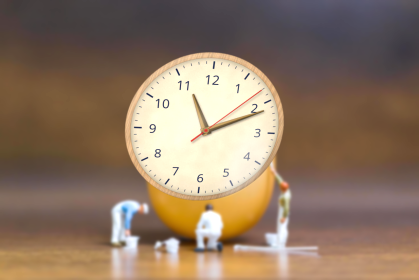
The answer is 11:11:08
